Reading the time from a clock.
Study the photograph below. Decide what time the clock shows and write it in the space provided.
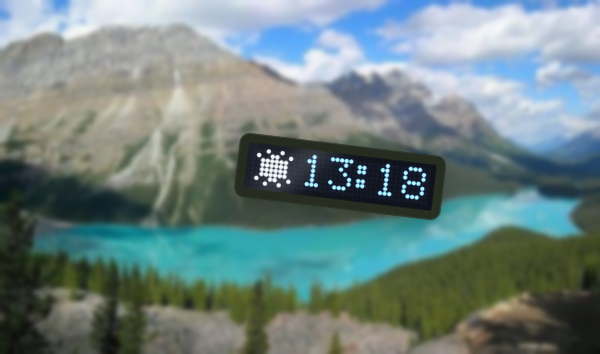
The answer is 13:18
